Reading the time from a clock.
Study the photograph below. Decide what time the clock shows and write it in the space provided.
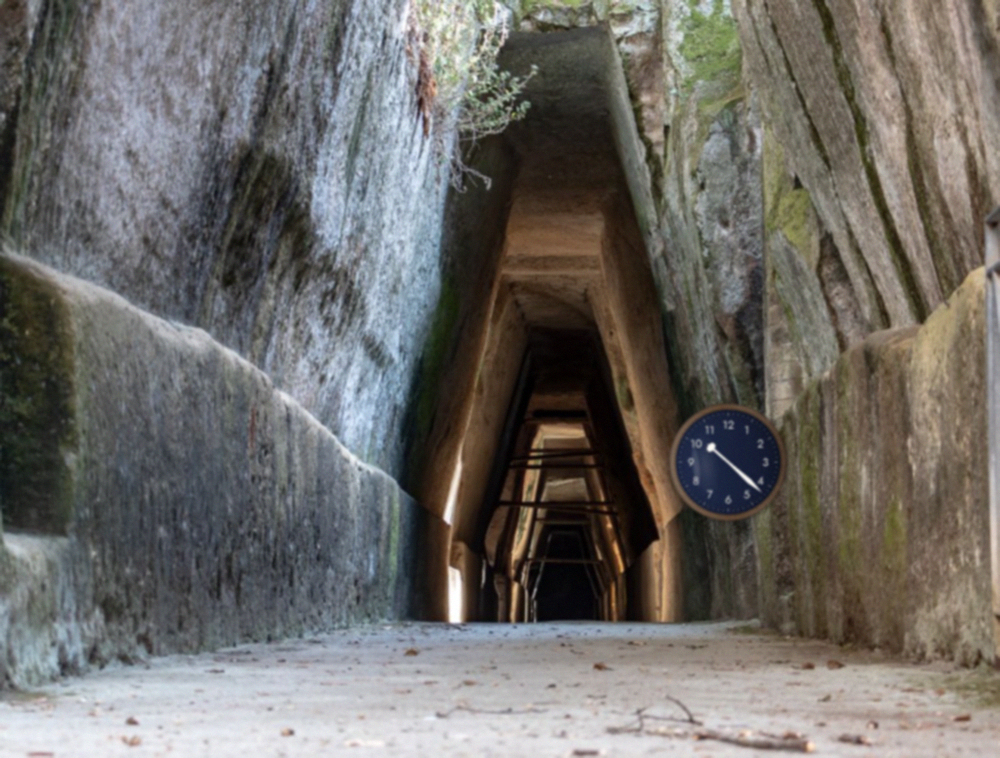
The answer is 10:22
